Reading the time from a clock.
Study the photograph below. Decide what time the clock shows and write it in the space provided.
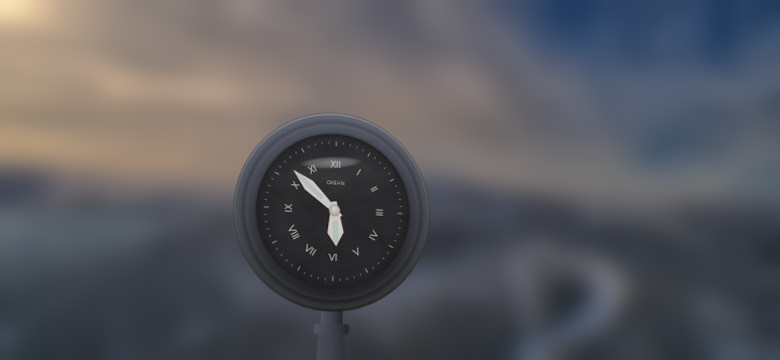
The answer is 5:52
